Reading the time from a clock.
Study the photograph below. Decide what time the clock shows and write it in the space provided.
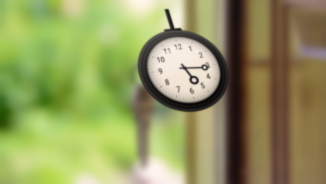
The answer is 5:16
